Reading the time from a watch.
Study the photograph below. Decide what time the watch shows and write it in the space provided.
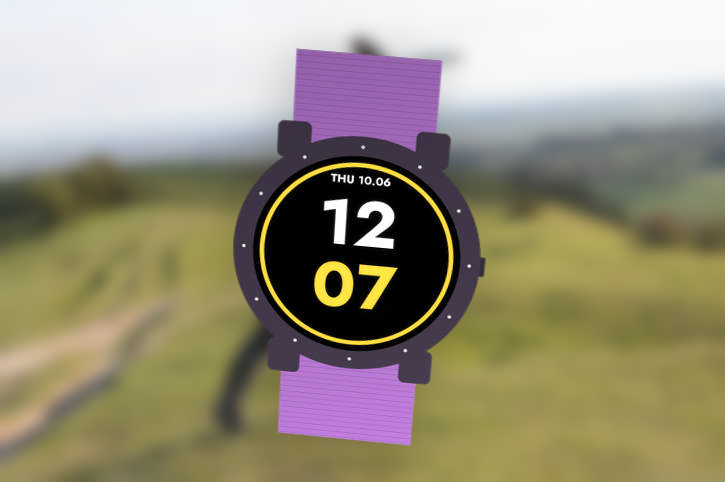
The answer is 12:07
